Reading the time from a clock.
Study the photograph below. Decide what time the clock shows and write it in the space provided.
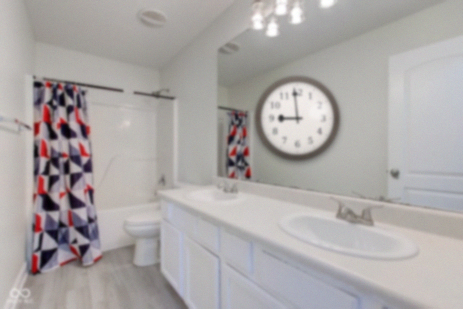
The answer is 8:59
